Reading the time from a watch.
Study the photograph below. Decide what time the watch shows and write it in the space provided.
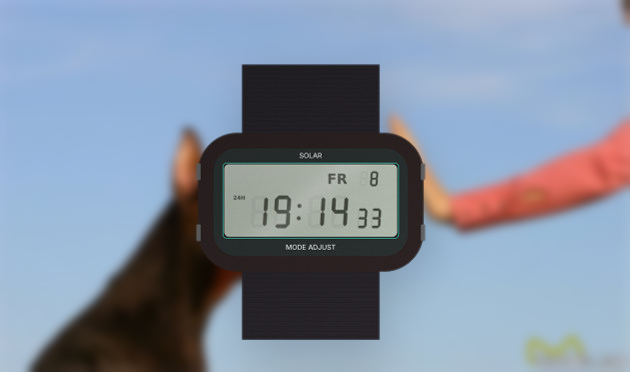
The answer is 19:14:33
